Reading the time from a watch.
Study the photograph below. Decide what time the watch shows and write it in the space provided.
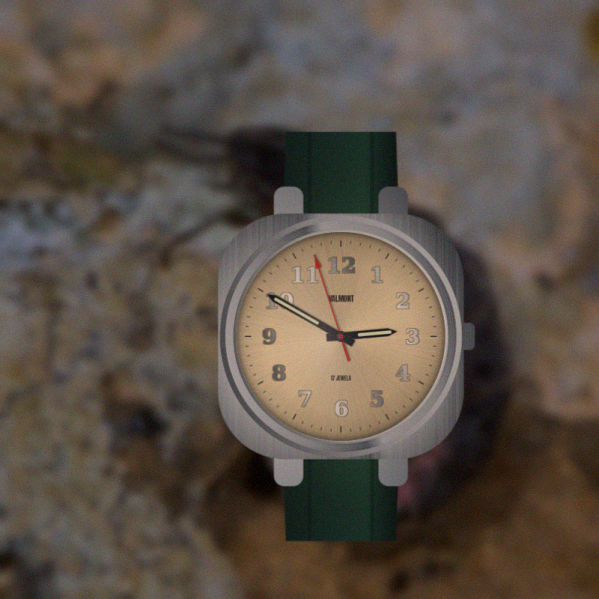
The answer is 2:49:57
